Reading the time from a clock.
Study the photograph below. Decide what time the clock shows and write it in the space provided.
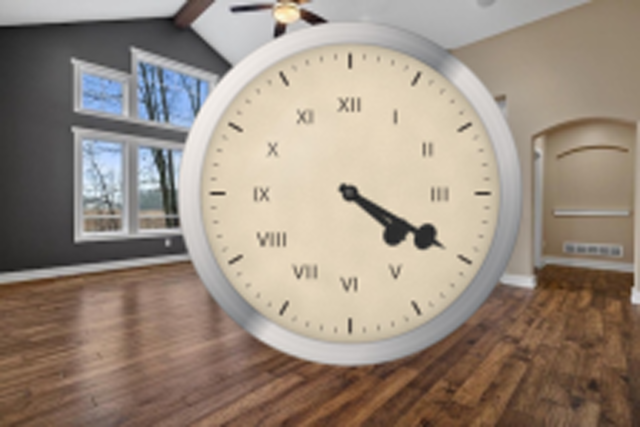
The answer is 4:20
